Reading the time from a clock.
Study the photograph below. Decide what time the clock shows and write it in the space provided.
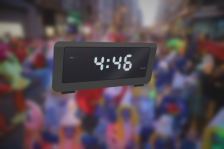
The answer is 4:46
